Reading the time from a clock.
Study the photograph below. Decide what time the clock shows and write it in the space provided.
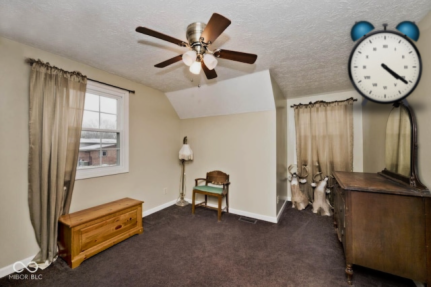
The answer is 4:21
